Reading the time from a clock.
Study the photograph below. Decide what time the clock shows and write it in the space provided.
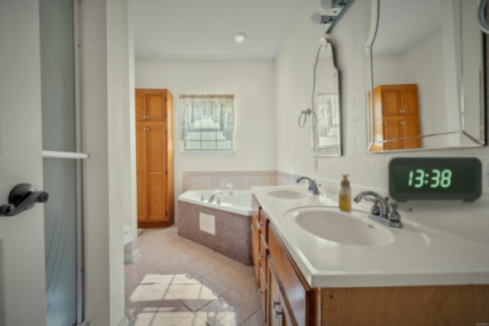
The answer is 13:38
